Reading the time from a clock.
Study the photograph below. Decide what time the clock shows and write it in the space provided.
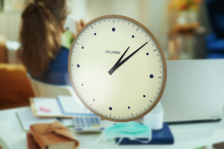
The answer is 1:08
